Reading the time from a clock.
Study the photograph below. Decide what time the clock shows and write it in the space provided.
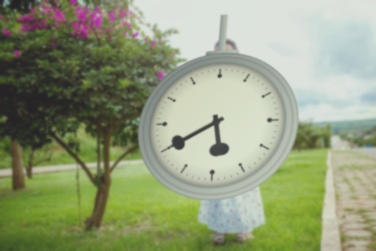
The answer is 5:40
